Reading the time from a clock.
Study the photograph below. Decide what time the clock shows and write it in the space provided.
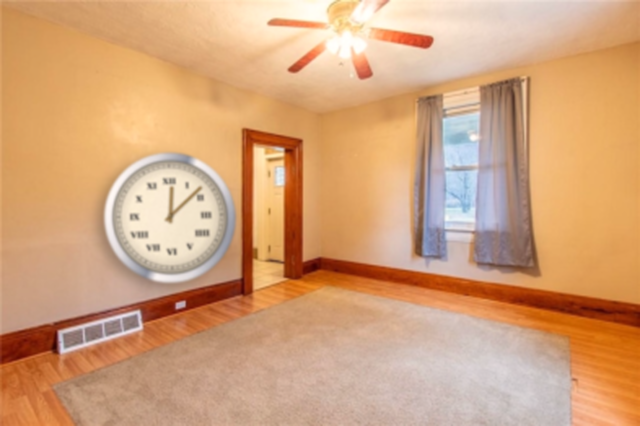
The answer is 12:08
